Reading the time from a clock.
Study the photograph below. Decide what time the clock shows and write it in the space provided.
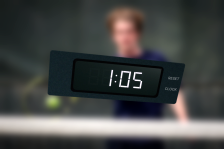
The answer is 1:05
